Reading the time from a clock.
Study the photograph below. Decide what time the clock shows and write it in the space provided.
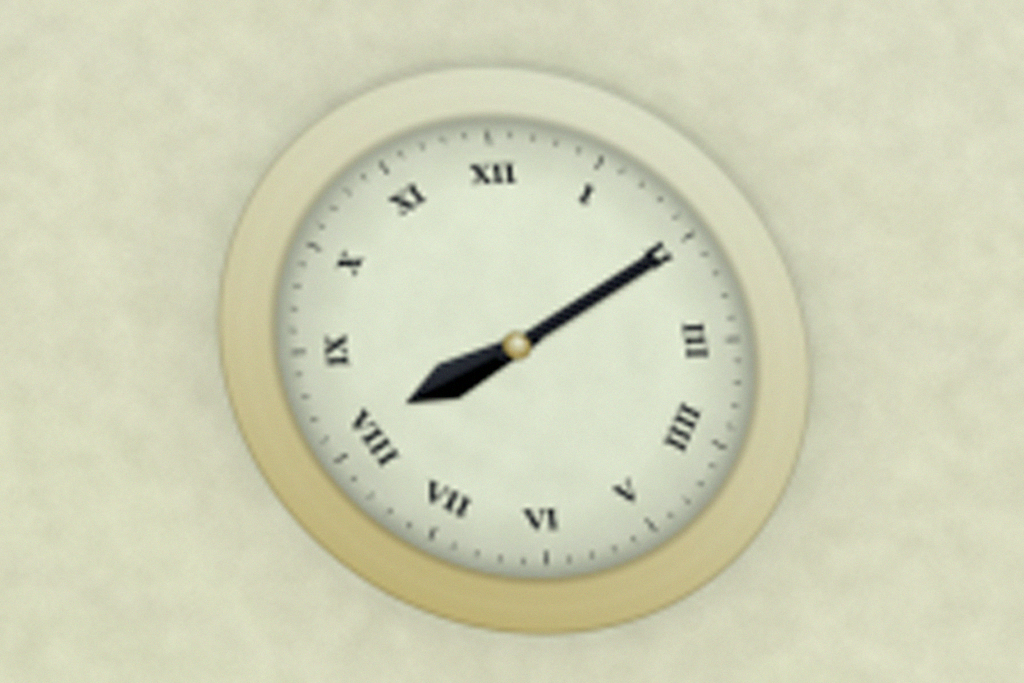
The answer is 8:10
